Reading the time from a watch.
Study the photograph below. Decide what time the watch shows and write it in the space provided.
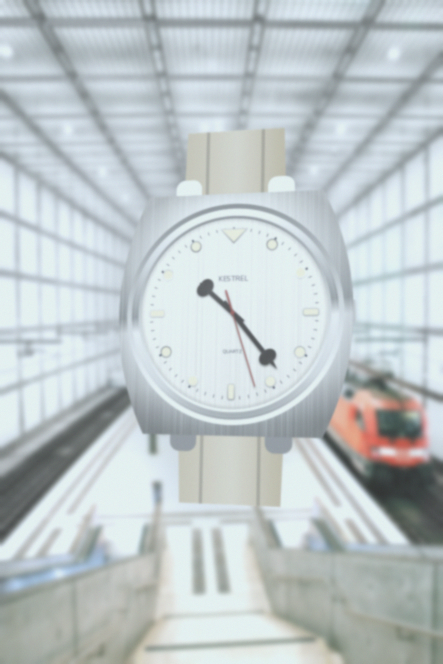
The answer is 10:23:27
